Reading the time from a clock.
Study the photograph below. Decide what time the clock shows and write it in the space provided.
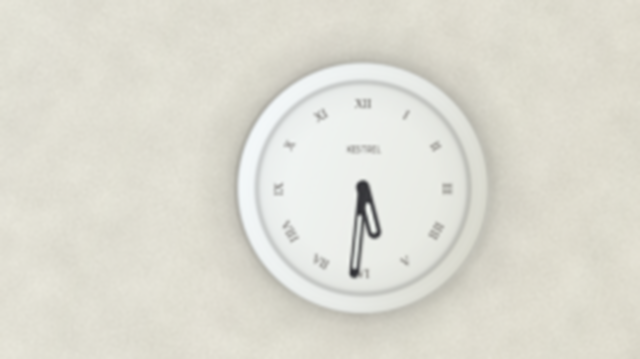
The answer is 5:31
